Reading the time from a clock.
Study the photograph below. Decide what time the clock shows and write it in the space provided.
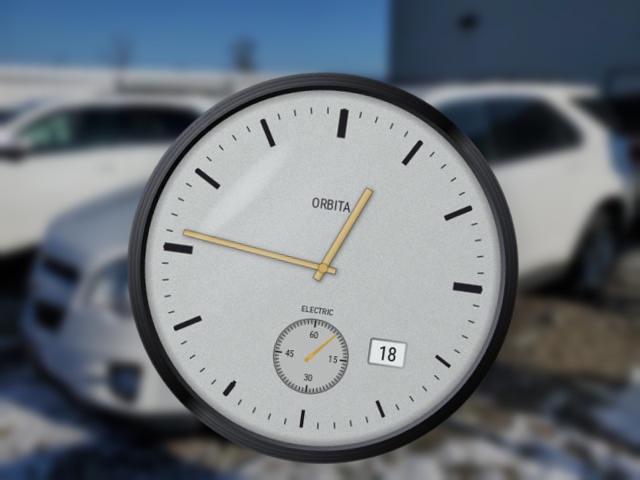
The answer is 12:46:07
